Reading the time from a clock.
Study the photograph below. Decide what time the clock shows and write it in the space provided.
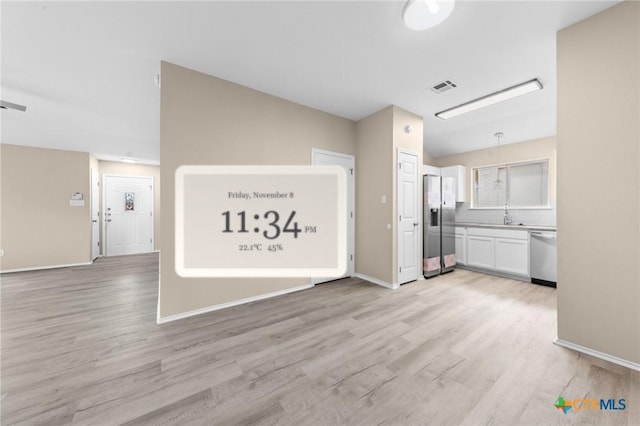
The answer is 11:34
